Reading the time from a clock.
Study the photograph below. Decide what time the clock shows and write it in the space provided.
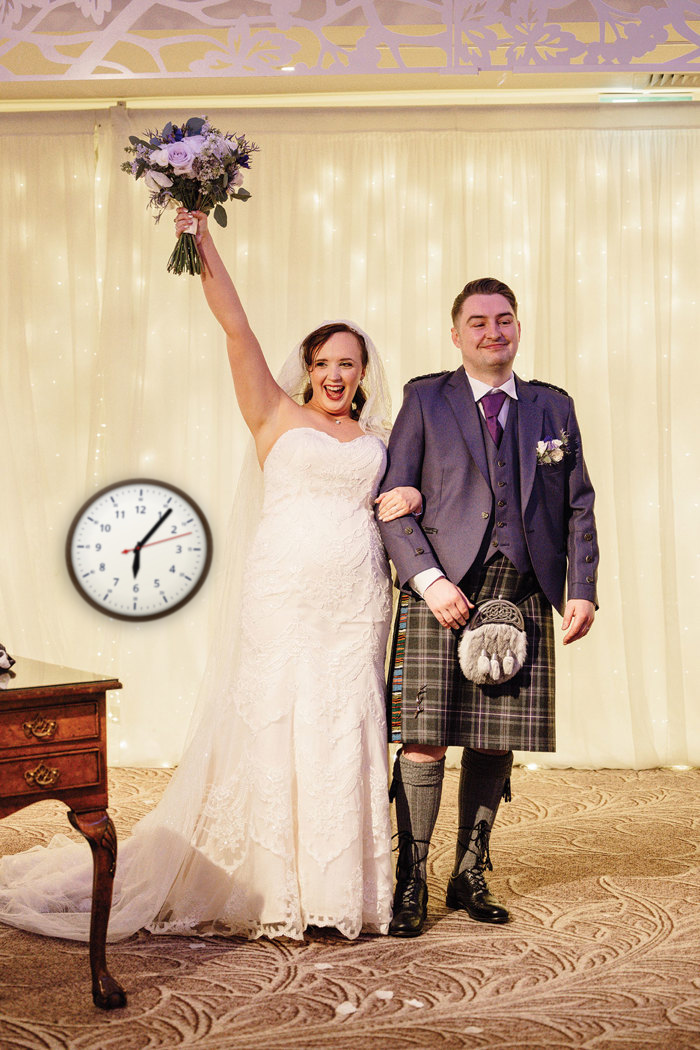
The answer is 6:06:12
